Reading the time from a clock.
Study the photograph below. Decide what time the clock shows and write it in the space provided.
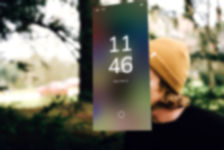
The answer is 11:46
